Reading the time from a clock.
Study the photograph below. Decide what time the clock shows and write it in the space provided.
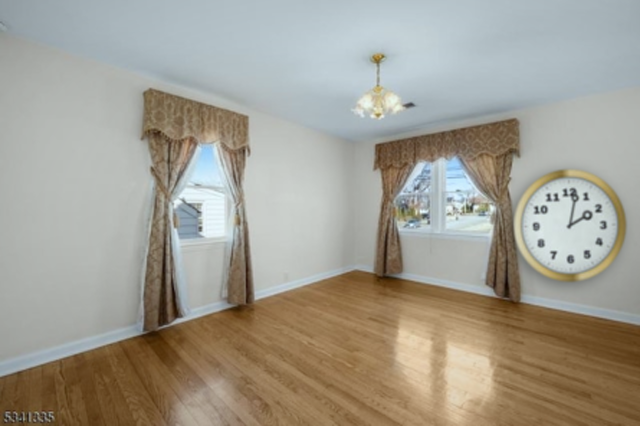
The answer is 2:02
